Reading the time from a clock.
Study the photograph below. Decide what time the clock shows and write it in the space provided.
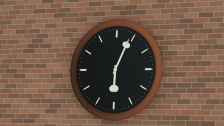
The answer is 6:04
